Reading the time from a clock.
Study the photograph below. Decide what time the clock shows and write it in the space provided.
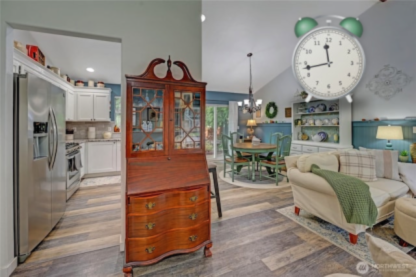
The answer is 11:43
